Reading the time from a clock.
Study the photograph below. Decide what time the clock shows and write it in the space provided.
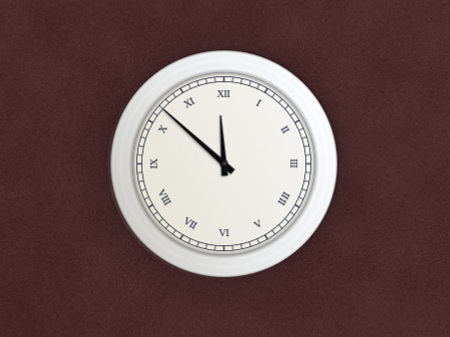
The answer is 11:52
